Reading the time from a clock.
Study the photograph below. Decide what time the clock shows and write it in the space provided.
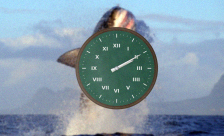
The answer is 2:10
